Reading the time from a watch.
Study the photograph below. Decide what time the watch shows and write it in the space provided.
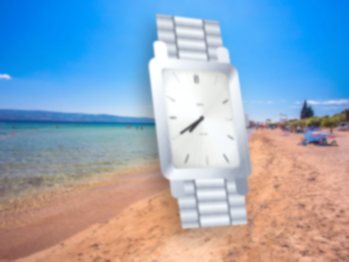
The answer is 7:40
